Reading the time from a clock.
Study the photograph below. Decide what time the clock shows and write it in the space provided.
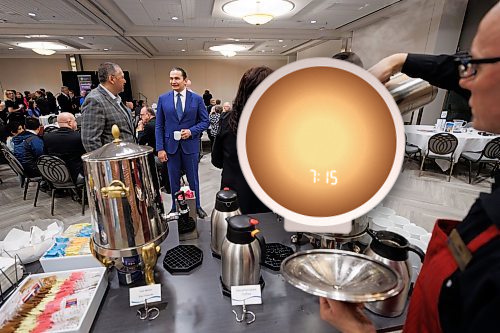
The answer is 7:15
